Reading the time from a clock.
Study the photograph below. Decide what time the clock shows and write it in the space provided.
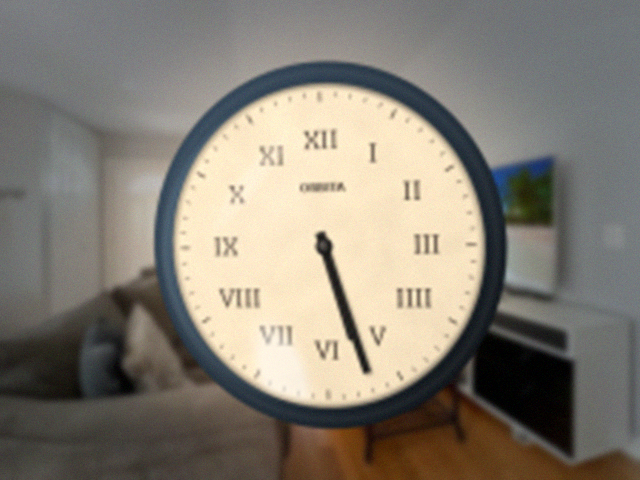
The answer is 5:27
